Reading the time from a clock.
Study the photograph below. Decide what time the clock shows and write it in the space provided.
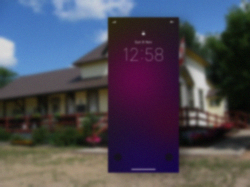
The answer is 12:58
